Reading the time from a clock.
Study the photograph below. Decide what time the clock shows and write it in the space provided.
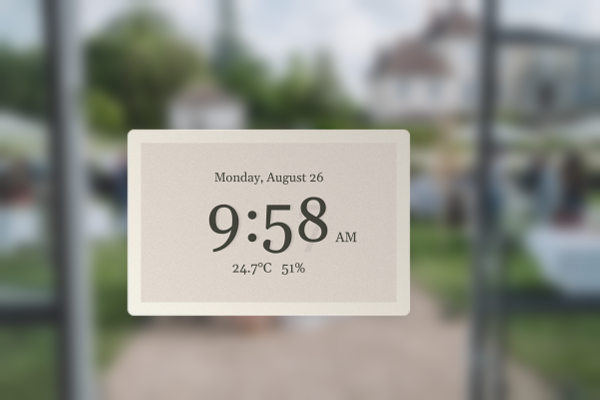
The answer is 9:58
